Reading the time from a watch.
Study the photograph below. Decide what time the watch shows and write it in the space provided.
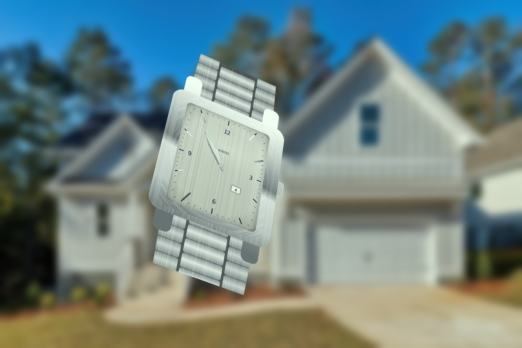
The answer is 10:54
